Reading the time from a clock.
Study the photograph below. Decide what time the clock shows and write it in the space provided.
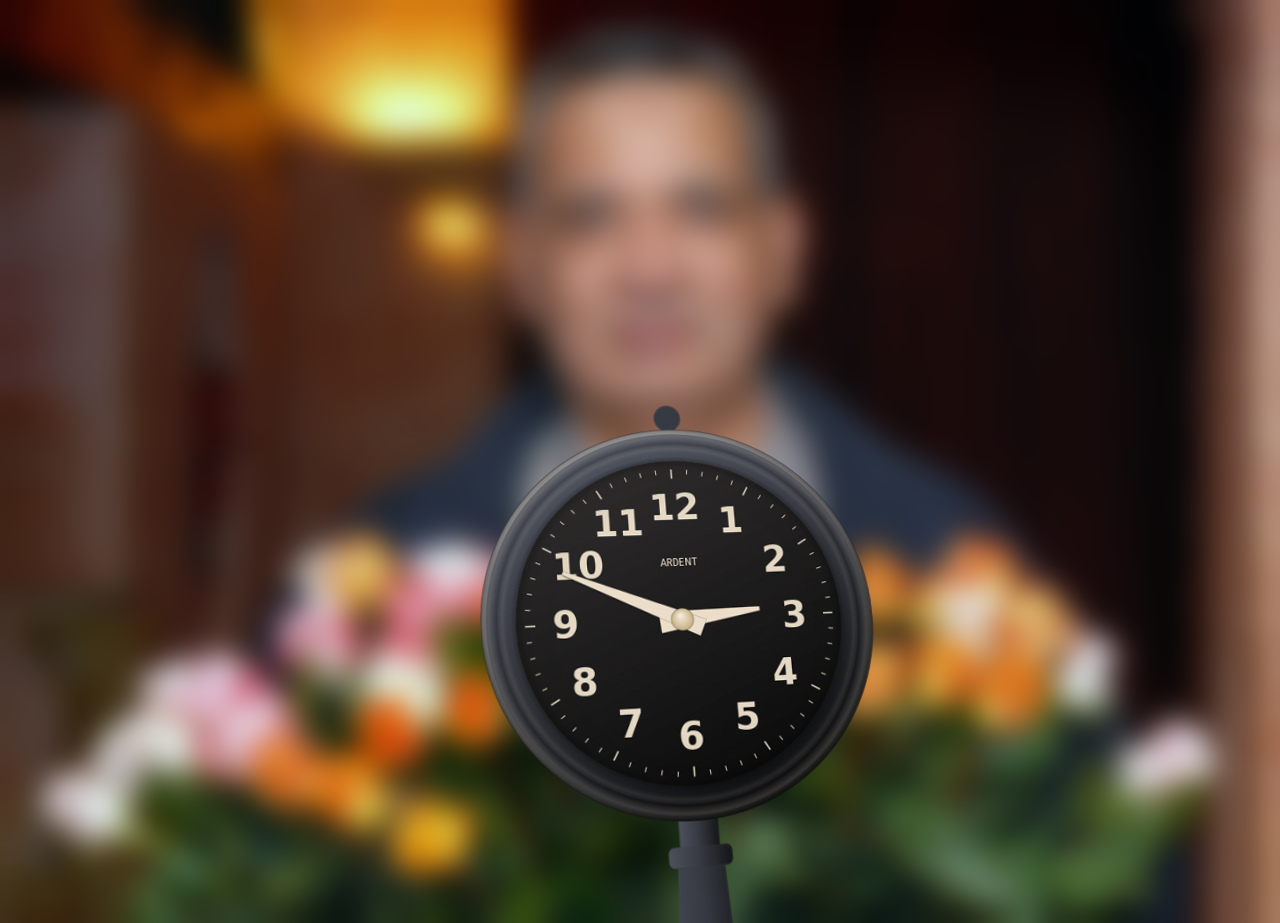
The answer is 2:49
